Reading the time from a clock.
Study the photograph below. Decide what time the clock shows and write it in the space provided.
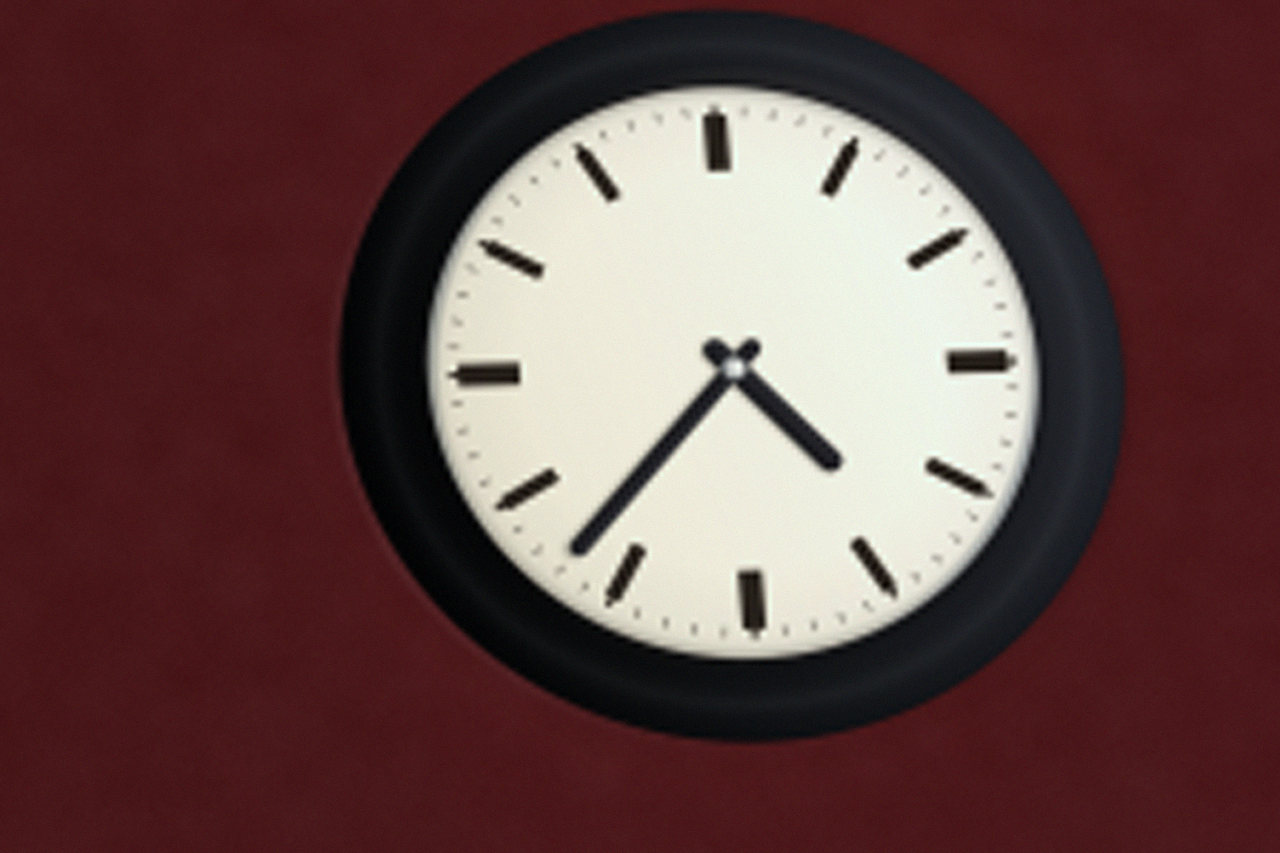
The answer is 4:37
